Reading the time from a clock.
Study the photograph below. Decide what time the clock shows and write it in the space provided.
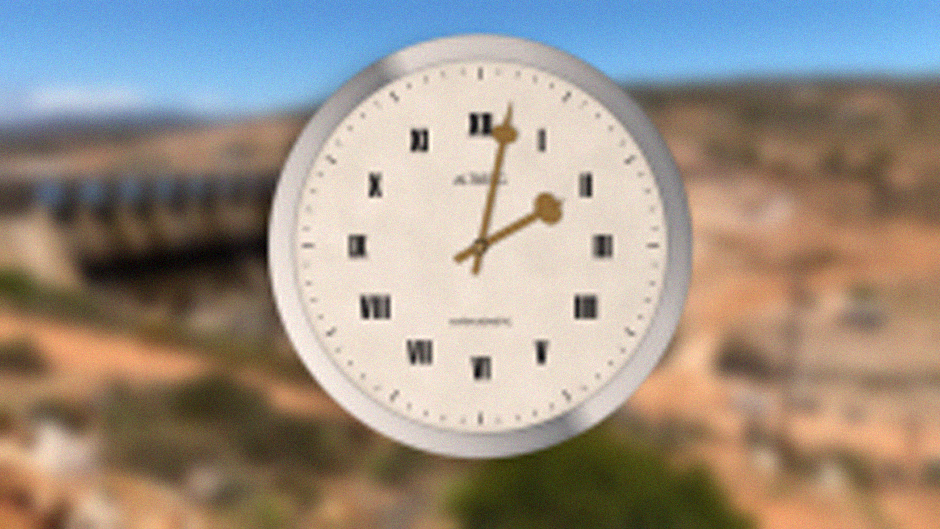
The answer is 2:02
